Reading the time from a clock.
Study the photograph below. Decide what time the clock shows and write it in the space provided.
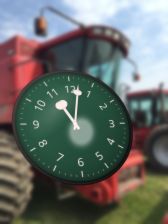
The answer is 11:02
